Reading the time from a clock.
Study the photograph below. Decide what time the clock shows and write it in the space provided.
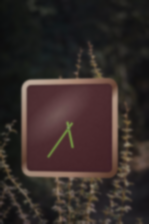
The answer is 5:36
